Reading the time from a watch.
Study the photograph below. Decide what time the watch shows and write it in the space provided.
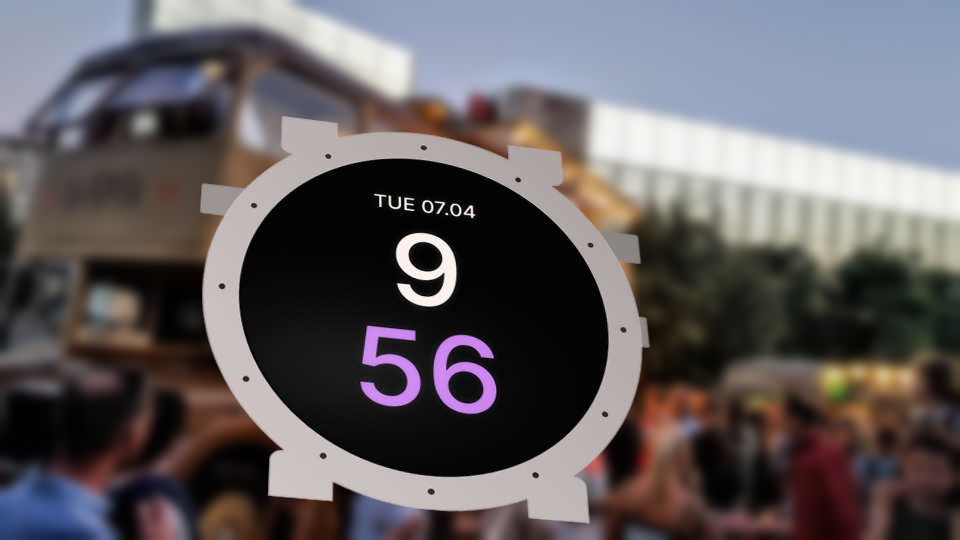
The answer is 9:56
